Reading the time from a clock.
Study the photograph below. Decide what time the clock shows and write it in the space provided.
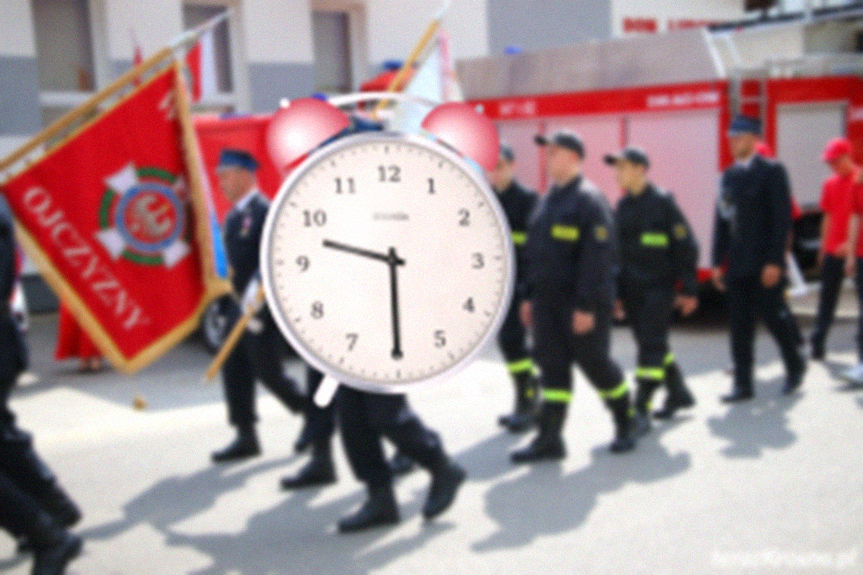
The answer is 9:30
